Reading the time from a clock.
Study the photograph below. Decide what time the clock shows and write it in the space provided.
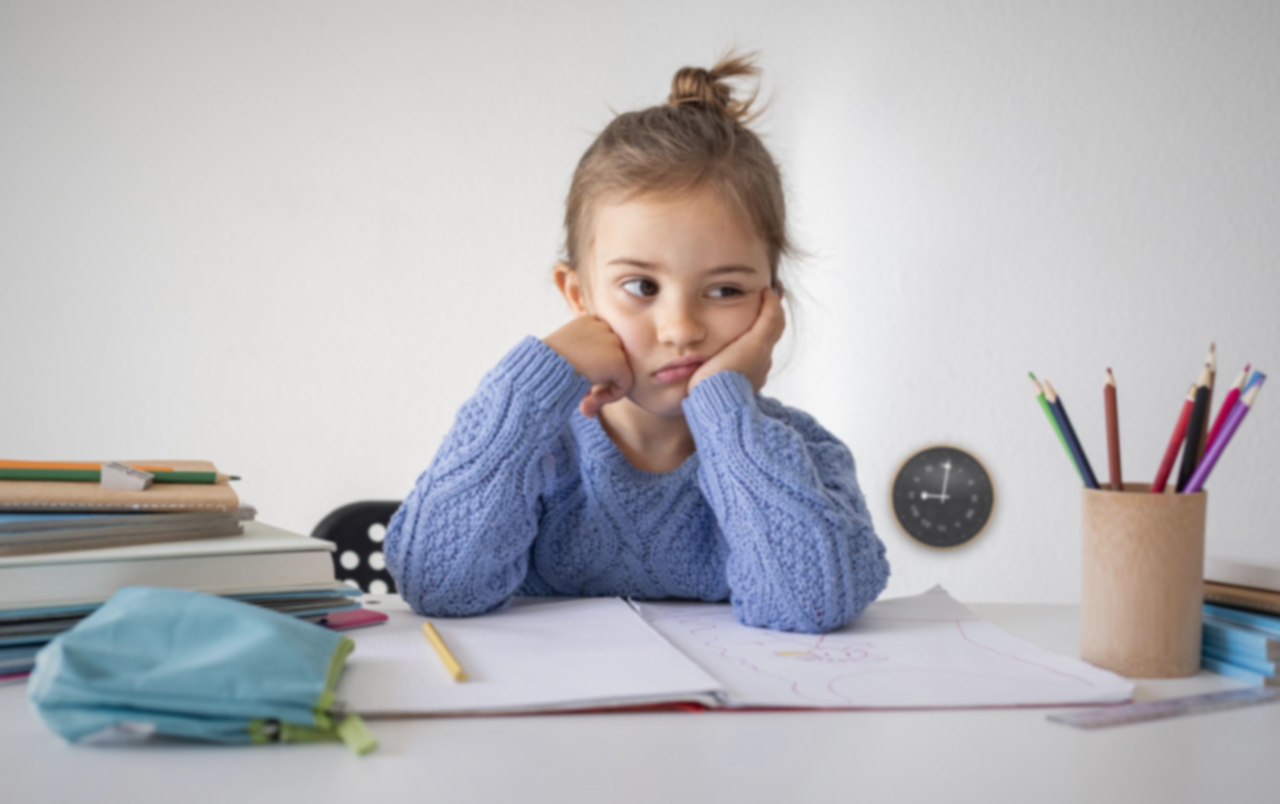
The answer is 9:01
